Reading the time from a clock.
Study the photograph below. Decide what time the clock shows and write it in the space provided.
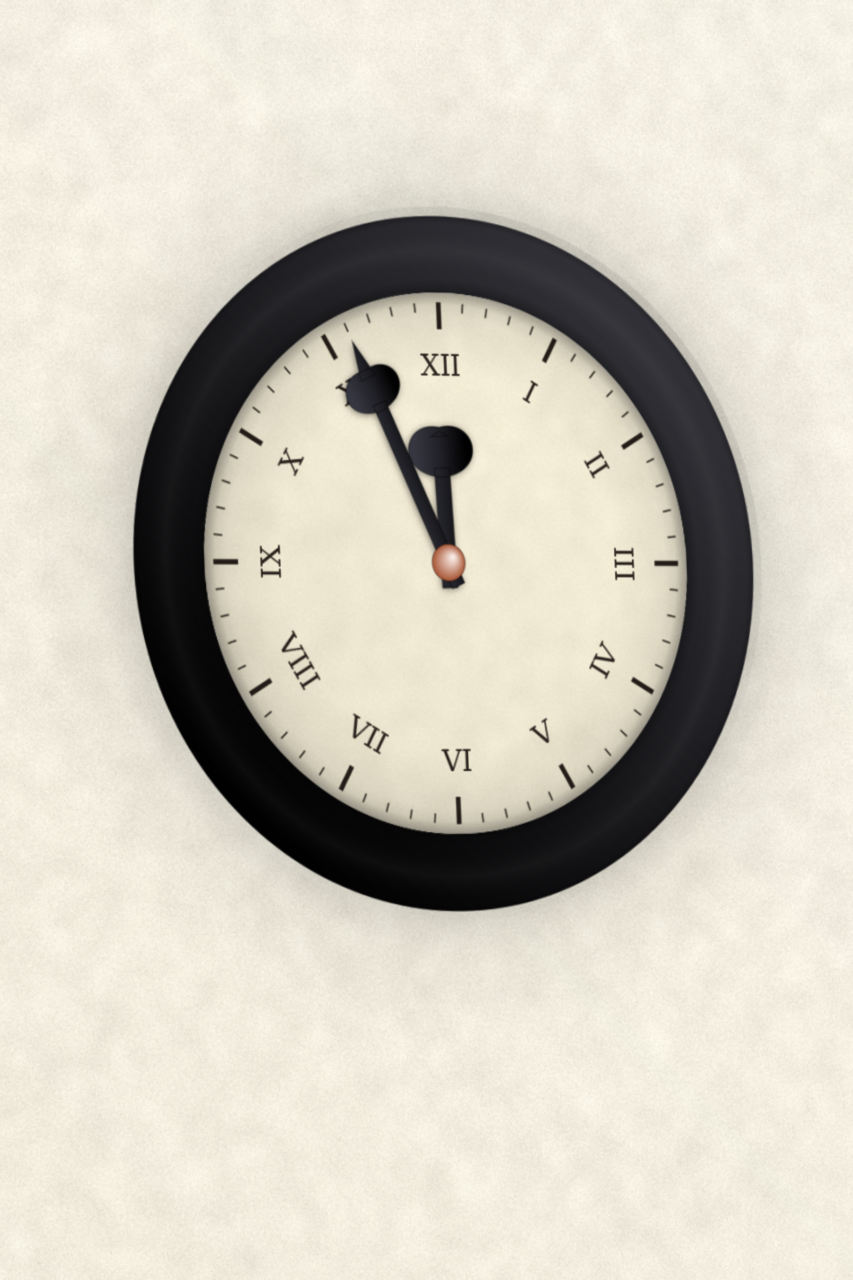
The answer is 11:56
